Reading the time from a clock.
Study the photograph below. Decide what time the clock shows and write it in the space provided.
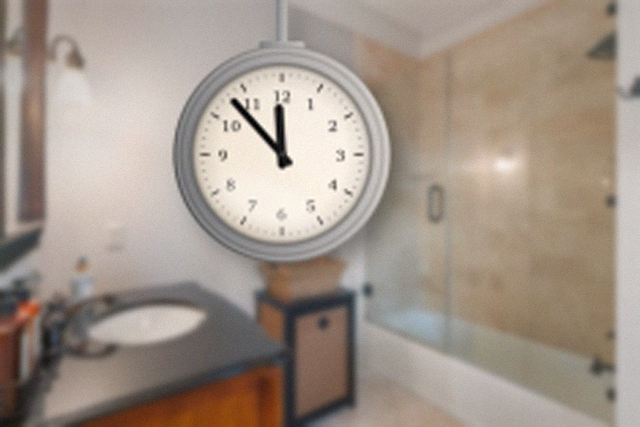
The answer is 11:53
